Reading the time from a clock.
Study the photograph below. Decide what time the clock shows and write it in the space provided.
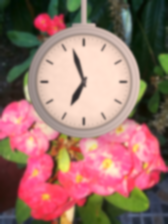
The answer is 6:57
